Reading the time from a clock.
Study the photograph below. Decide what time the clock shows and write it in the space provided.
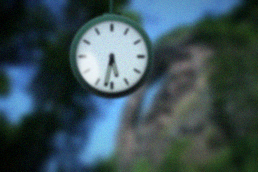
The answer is 5:32
